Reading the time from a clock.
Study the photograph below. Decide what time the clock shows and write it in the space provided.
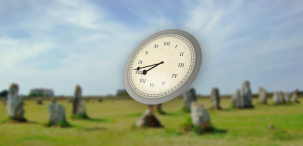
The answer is 7:42
